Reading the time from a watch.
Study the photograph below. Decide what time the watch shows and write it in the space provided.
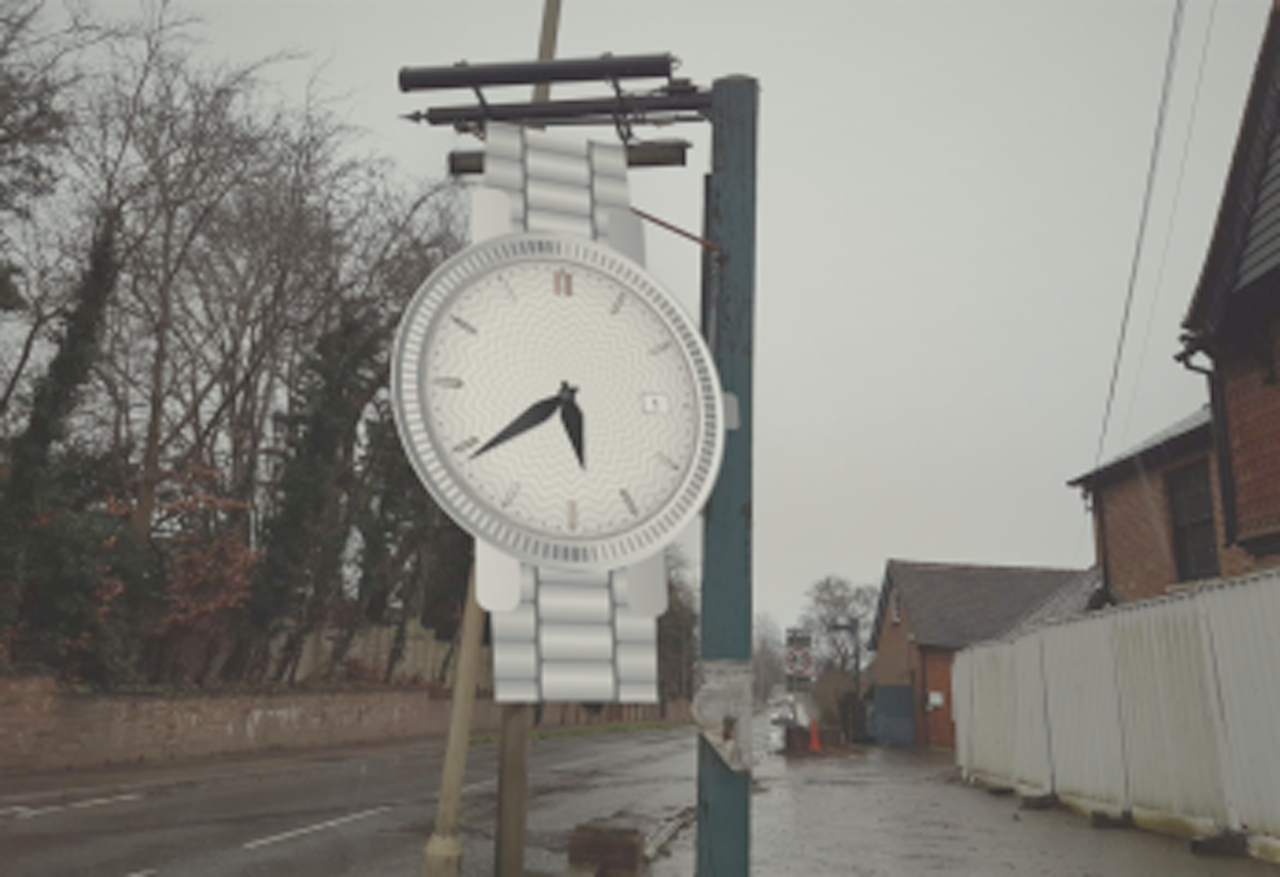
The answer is 5:39
